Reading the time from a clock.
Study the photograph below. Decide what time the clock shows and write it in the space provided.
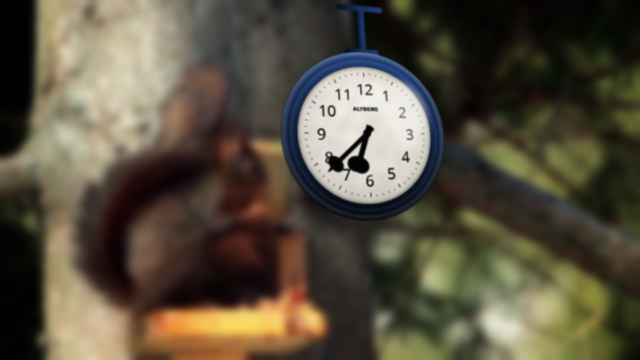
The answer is 6:38
